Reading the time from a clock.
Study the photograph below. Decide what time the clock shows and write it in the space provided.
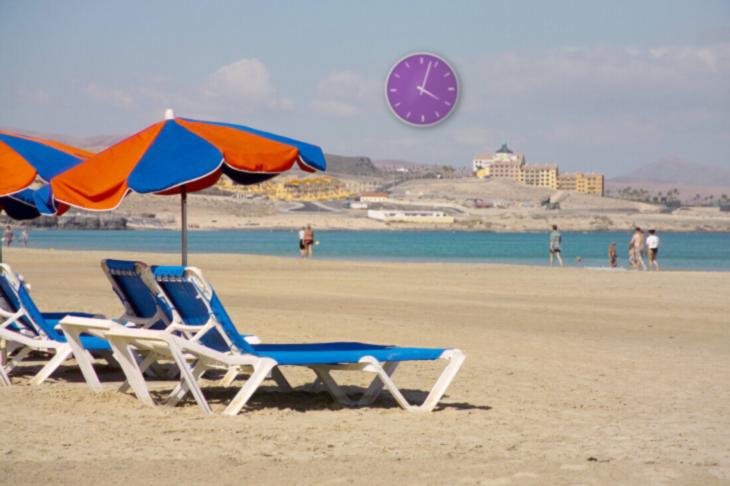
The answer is 4:03
